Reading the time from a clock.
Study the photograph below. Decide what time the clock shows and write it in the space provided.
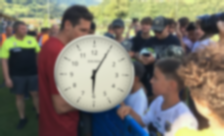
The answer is 6:05
